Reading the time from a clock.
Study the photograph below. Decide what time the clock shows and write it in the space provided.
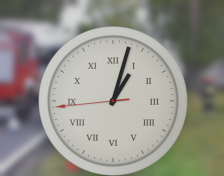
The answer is 1:02:44
